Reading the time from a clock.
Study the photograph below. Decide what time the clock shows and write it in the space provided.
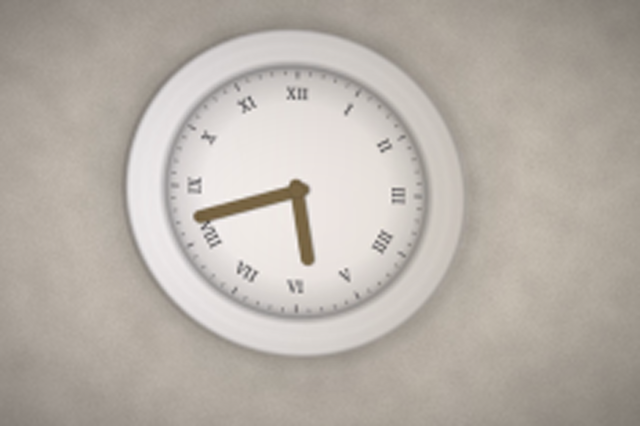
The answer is 5:42
